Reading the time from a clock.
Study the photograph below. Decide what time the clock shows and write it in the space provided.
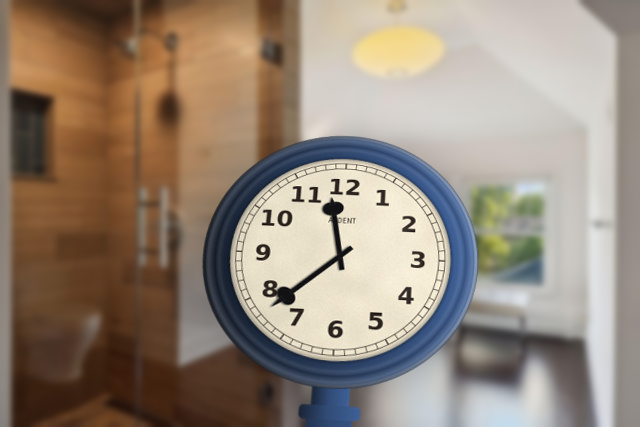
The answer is 11:38
